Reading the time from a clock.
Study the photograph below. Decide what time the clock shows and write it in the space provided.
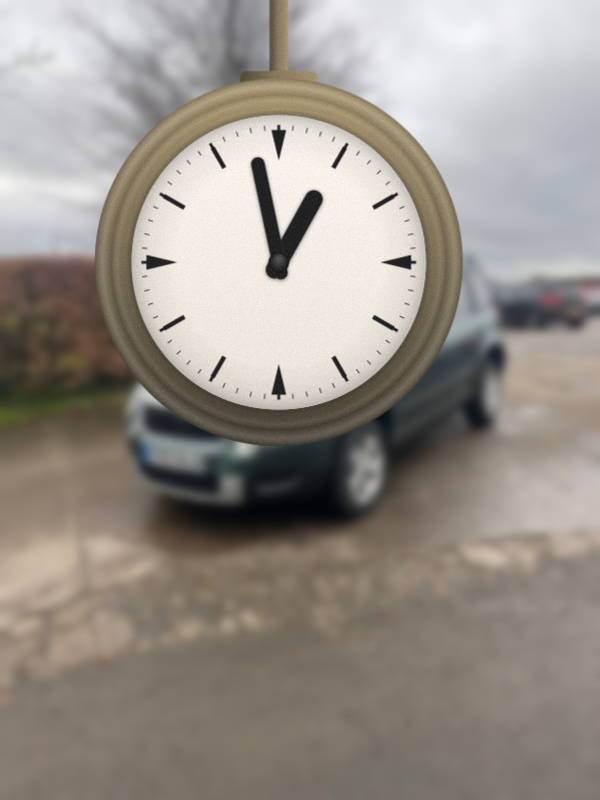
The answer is 12:58
